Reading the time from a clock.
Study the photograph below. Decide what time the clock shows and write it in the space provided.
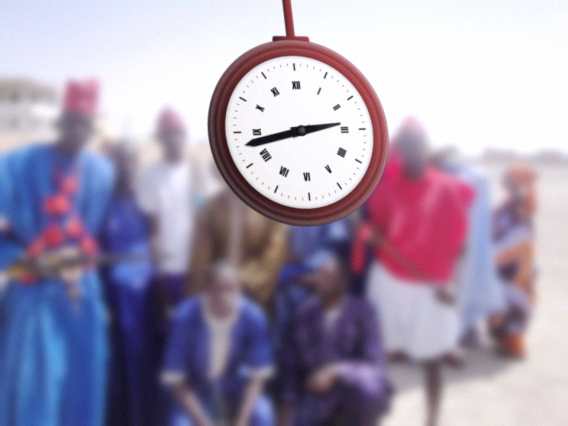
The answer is 2:43
